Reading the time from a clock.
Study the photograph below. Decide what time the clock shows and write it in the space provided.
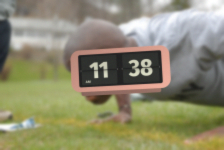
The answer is 11:38
